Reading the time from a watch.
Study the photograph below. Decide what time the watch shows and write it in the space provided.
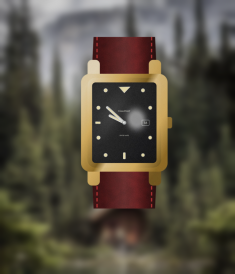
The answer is 9:52
